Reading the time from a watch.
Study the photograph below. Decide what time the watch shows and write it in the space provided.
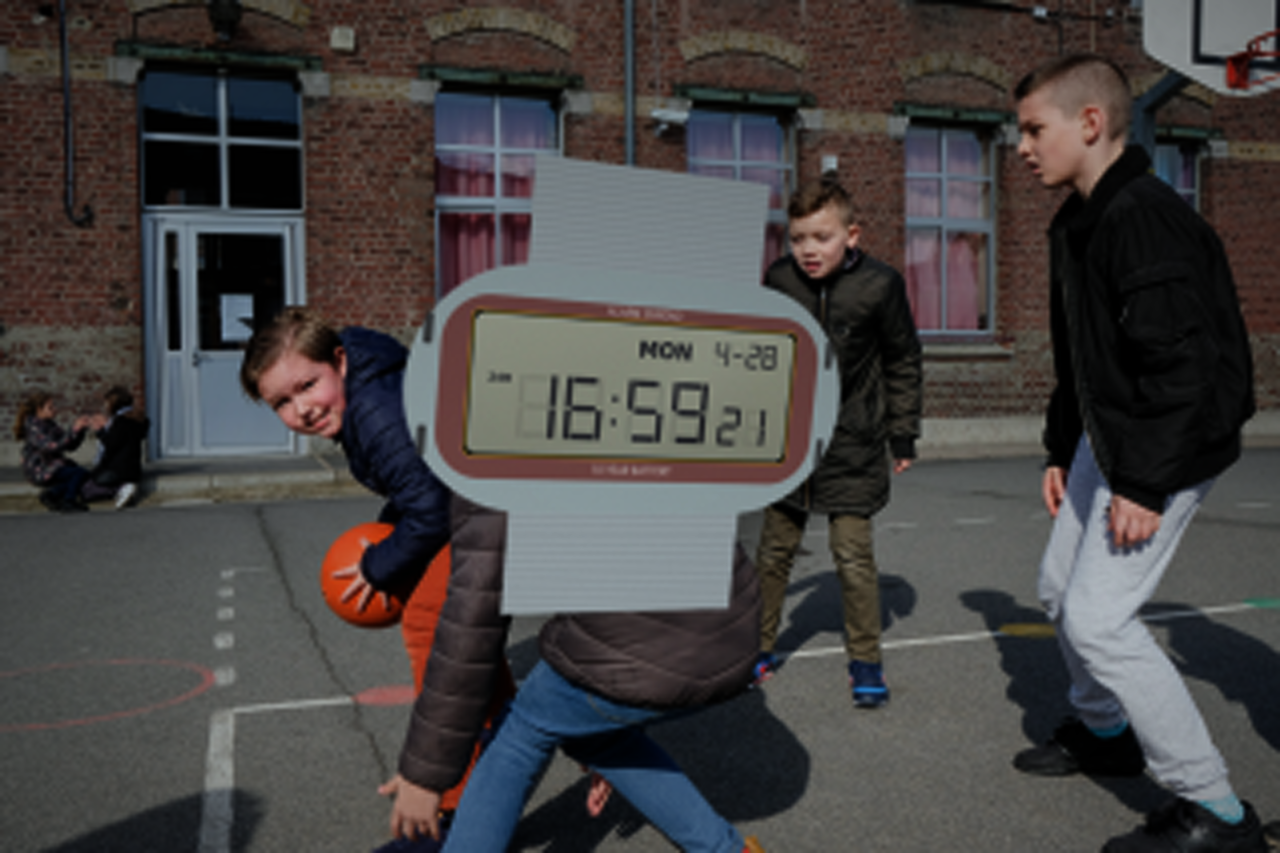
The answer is 16:59:21
